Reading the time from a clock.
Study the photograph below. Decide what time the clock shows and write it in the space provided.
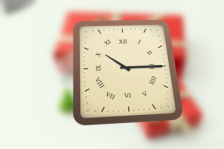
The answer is 10:15
